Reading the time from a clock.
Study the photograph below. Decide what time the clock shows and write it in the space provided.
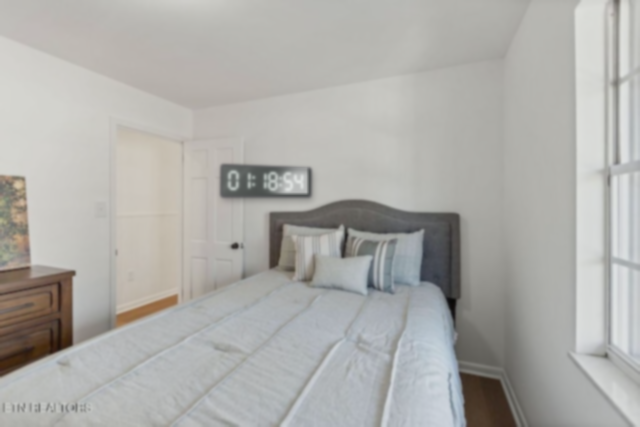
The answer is 1:18:54
